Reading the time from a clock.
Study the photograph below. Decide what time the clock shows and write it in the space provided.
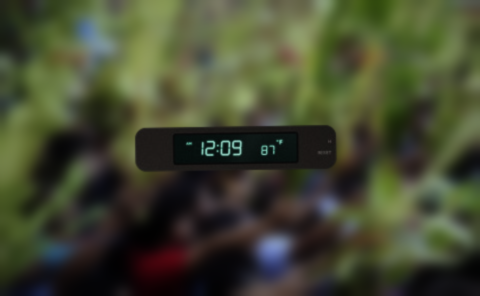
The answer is 12:09
